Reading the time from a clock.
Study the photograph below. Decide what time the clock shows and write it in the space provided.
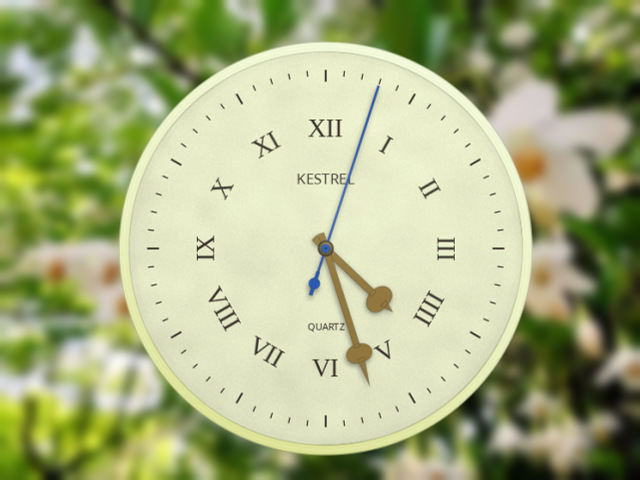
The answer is 4:27:03
